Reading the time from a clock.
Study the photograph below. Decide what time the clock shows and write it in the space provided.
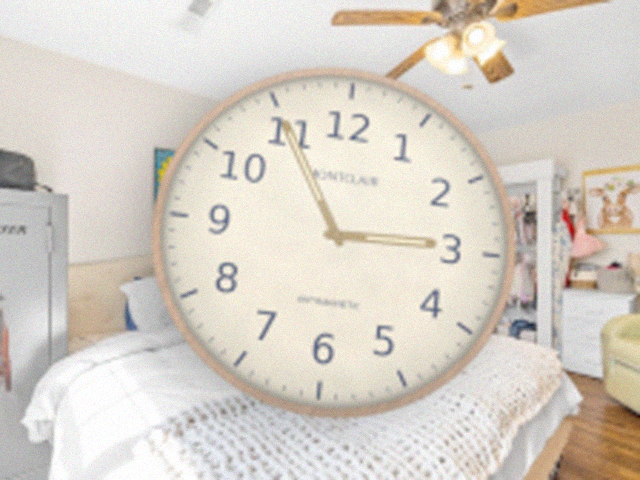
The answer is 2:55
